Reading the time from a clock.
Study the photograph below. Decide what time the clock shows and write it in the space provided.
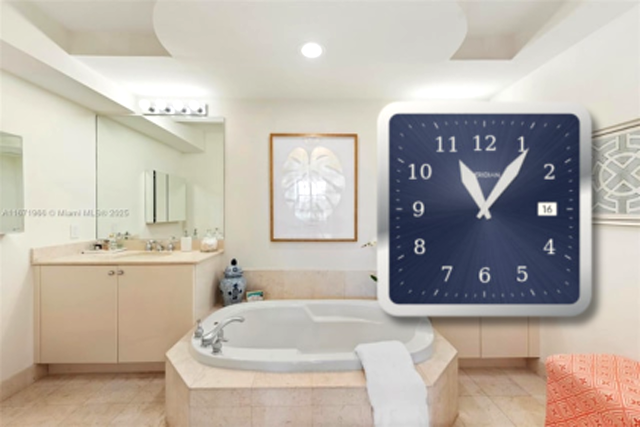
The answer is 11:06
